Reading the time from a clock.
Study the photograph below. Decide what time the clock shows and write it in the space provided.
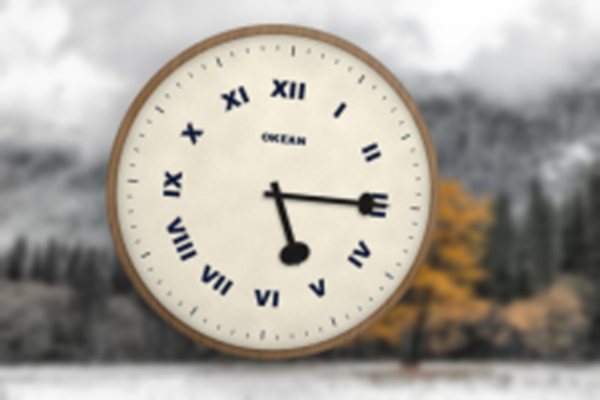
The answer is 5:15
